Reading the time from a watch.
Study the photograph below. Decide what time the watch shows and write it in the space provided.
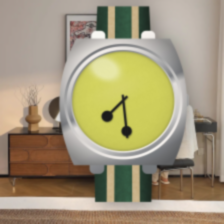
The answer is 7:29
